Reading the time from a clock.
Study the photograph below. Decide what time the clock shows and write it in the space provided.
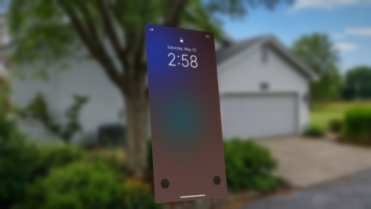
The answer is 2:58
